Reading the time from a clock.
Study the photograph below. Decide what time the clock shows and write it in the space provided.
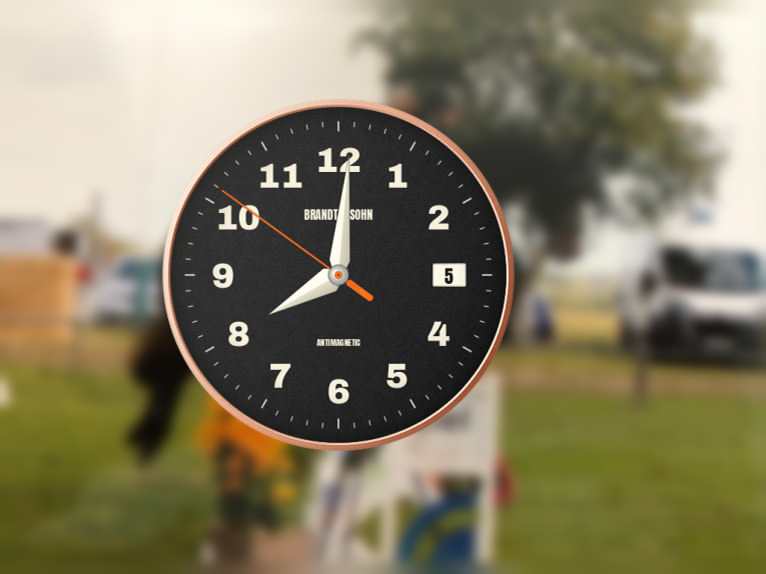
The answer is 8:00:51
